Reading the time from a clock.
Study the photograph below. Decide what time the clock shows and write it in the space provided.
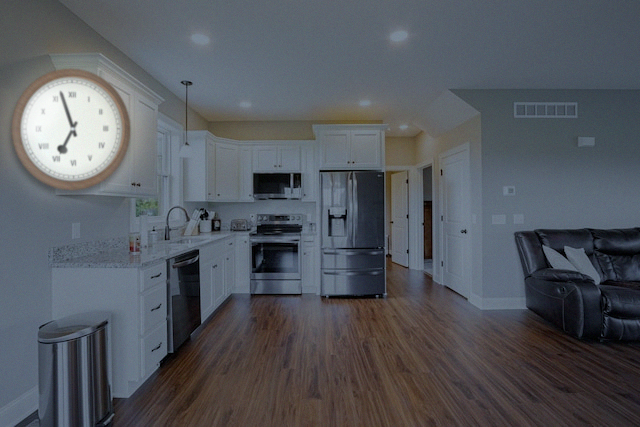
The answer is 6:57
